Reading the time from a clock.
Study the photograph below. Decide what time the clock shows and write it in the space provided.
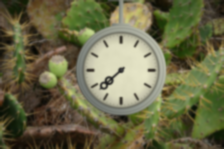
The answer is 7:38
